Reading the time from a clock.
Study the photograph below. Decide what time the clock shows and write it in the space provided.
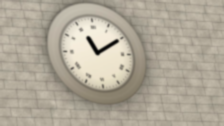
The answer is 11:10
